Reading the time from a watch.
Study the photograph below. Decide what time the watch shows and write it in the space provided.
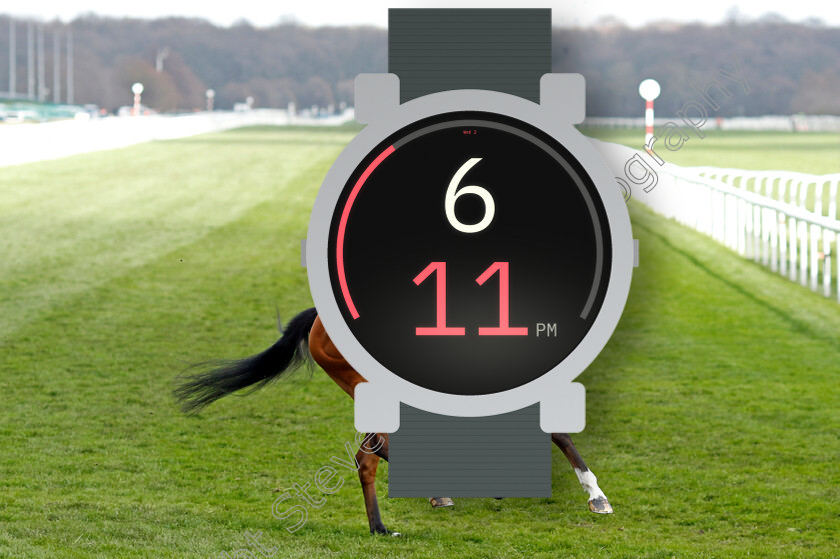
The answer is 6:11
